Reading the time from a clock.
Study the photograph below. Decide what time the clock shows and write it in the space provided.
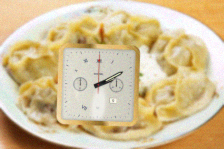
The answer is 2:10
